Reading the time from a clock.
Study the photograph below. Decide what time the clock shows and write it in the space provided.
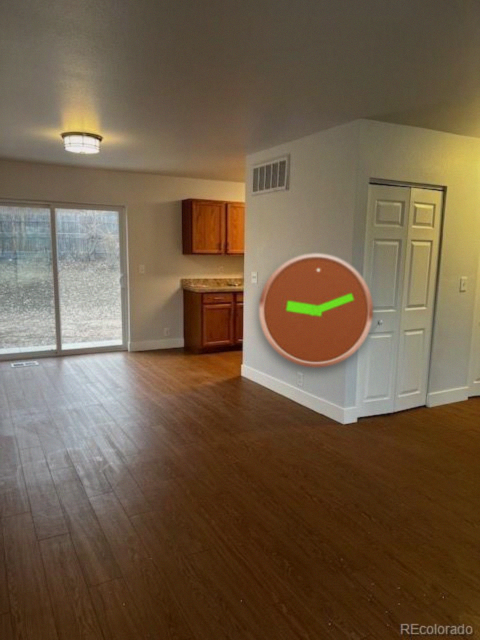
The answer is 9:11
